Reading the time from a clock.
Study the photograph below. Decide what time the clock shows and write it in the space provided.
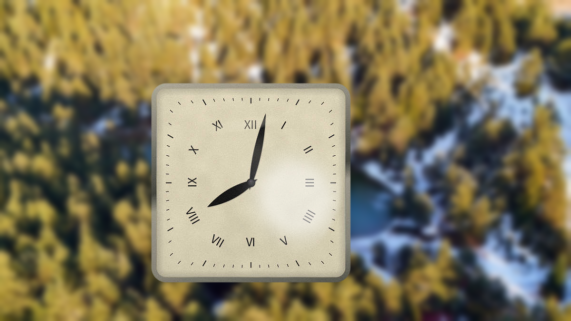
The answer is 8:02
